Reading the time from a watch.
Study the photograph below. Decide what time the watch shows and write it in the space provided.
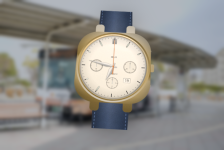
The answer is 6:47
